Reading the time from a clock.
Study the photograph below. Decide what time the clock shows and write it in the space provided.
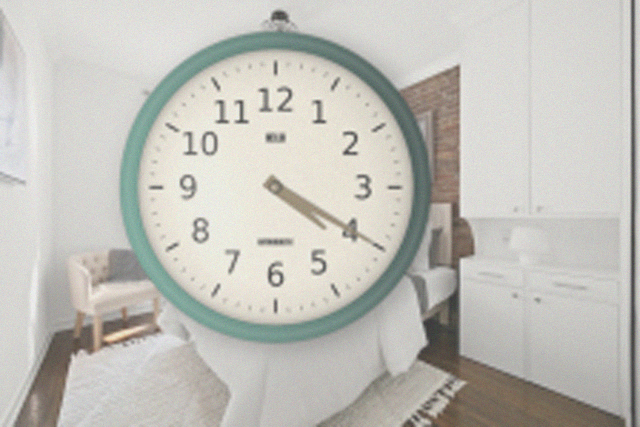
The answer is 4:20
